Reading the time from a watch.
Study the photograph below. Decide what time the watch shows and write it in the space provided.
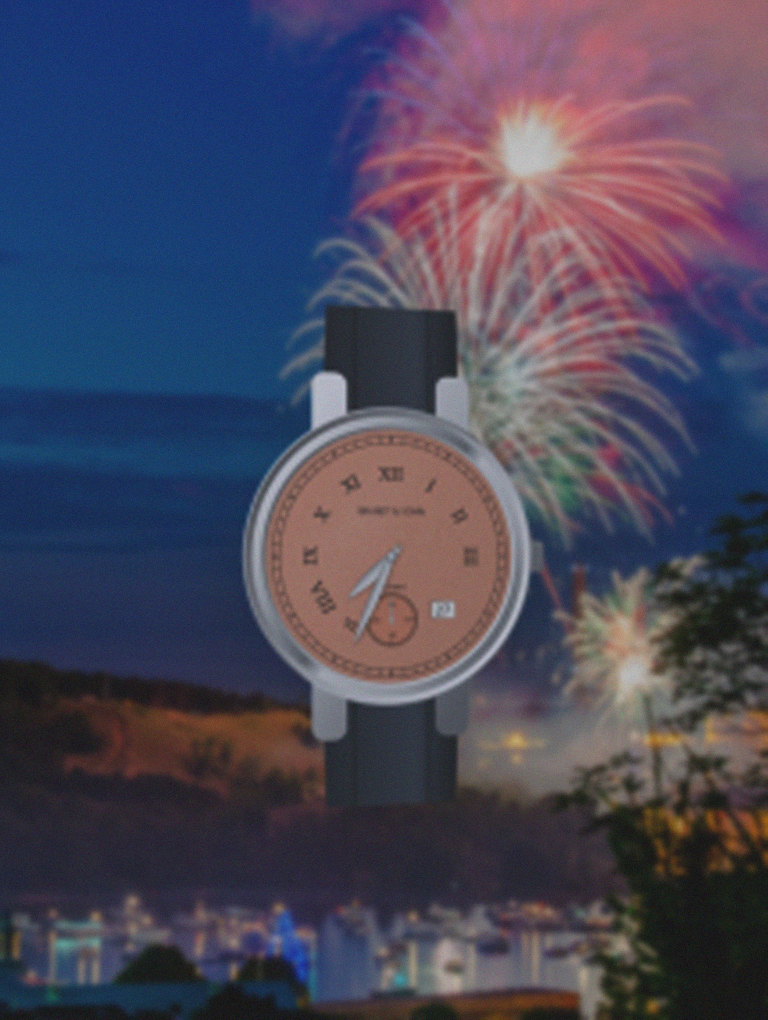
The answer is 7:34
